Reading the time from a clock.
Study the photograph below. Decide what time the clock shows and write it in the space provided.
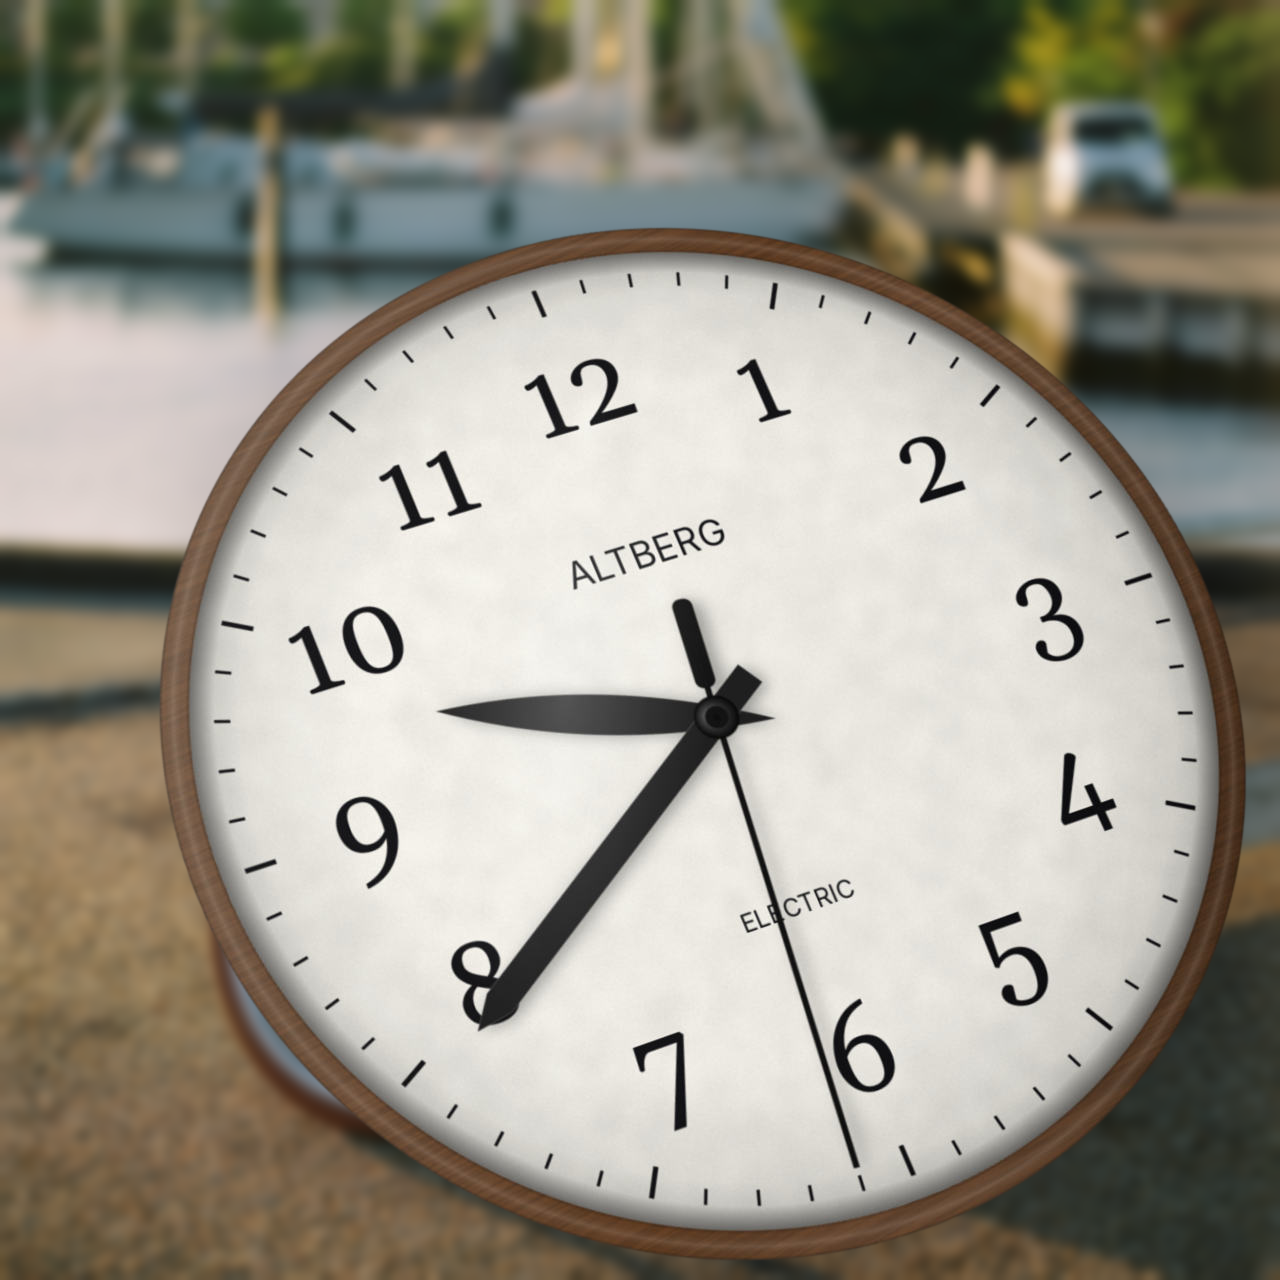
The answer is 9:39:31
